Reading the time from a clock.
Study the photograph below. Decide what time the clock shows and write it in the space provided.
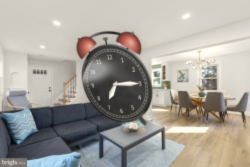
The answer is 7:15
